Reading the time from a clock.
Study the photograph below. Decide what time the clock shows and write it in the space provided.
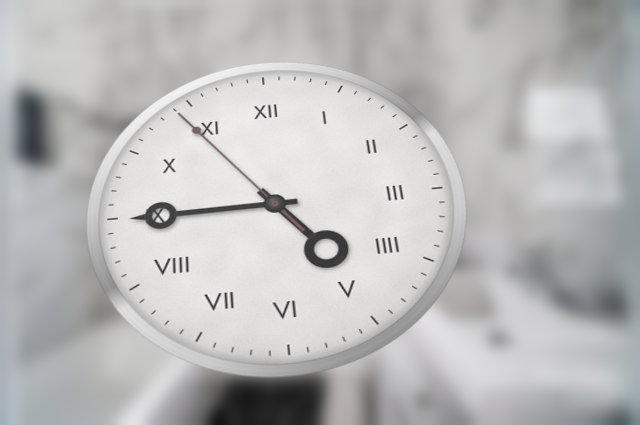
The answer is 4:44:54
